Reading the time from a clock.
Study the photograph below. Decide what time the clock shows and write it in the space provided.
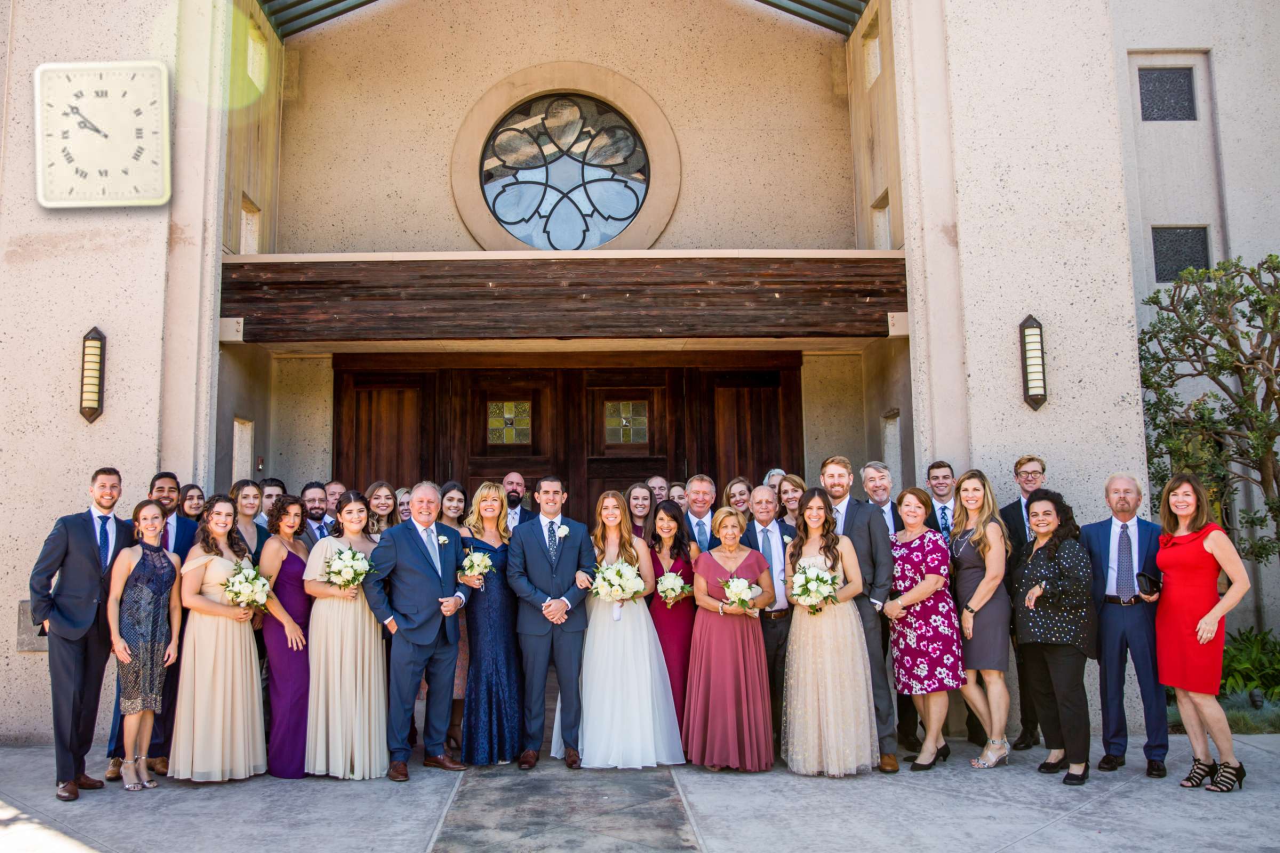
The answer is 9:52
